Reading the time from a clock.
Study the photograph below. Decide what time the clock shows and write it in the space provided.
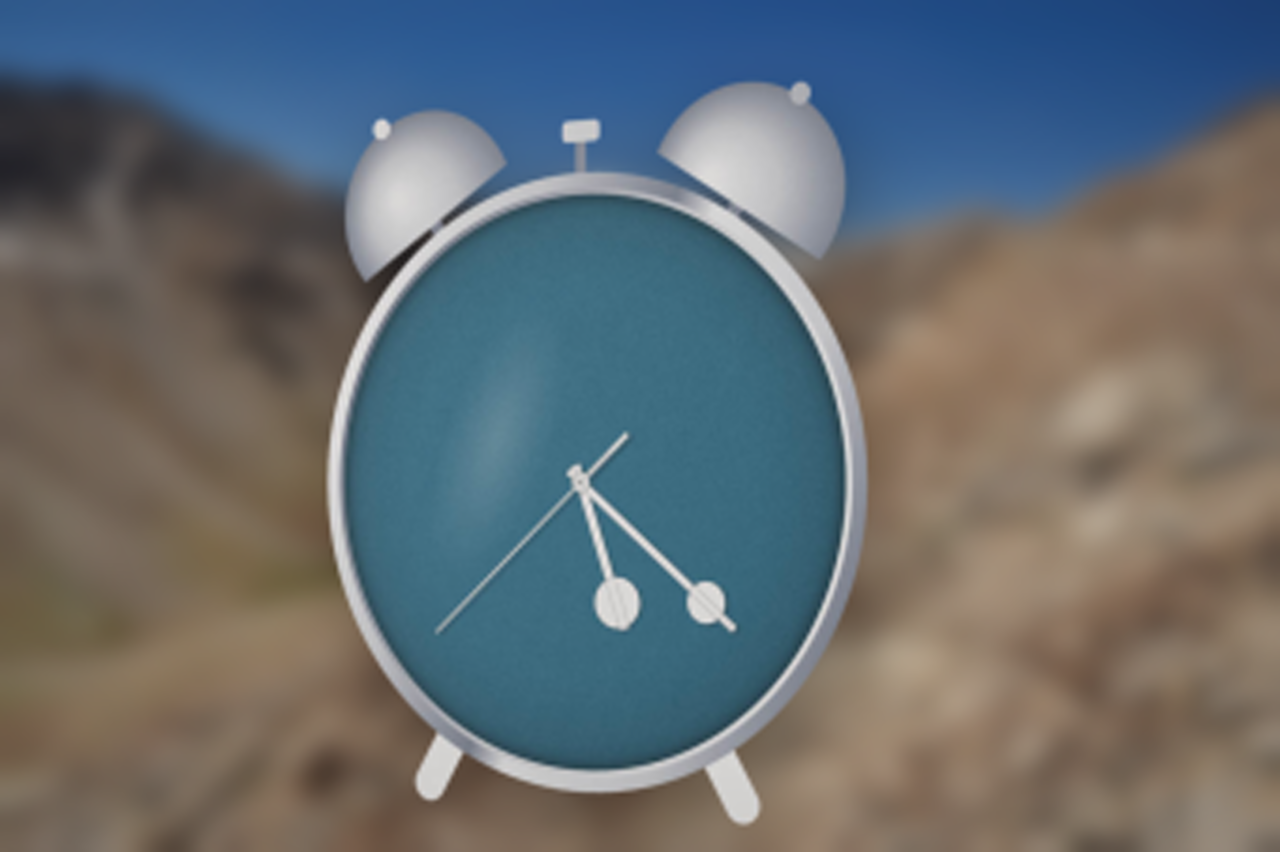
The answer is 5:21:38
